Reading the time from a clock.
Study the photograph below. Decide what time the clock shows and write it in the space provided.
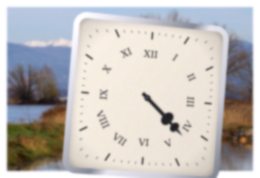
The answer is 4:22
